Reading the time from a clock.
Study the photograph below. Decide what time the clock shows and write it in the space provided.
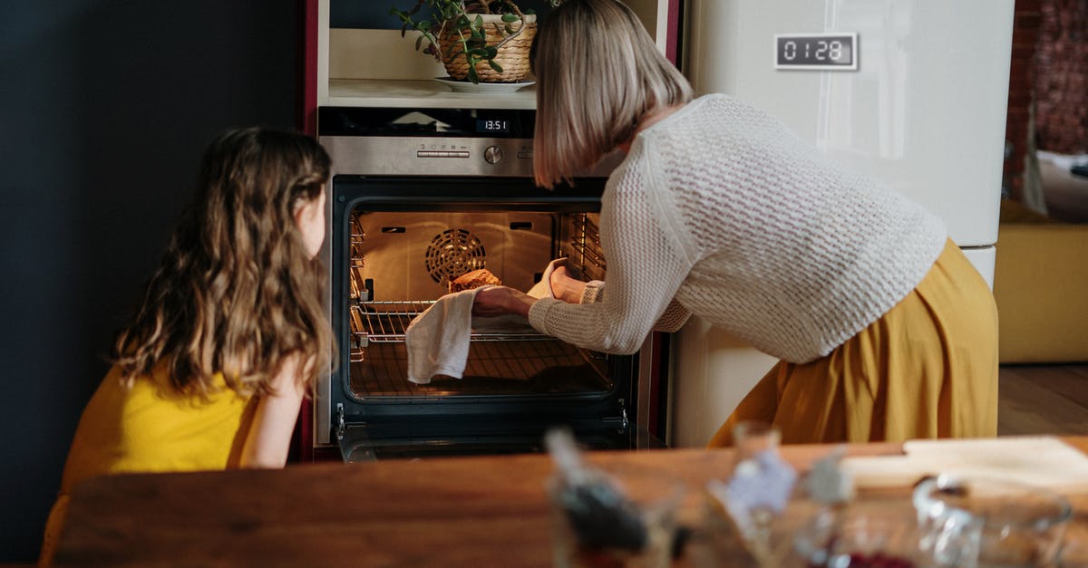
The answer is 1:28
